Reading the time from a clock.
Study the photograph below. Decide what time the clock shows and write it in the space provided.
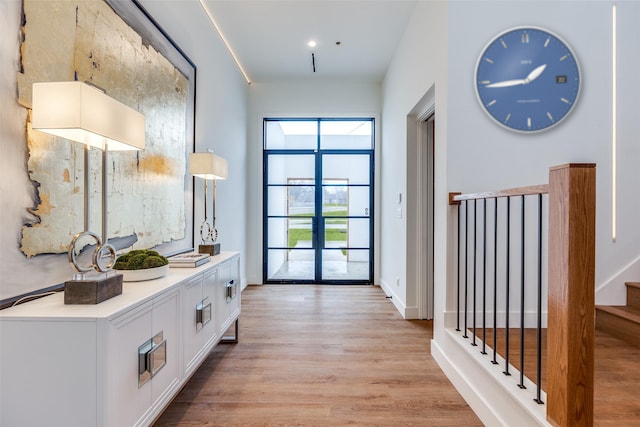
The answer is 1:44
